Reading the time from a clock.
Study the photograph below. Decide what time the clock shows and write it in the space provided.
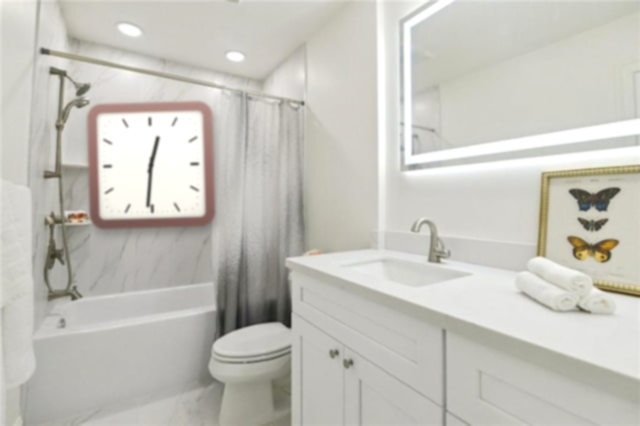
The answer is 12:31
